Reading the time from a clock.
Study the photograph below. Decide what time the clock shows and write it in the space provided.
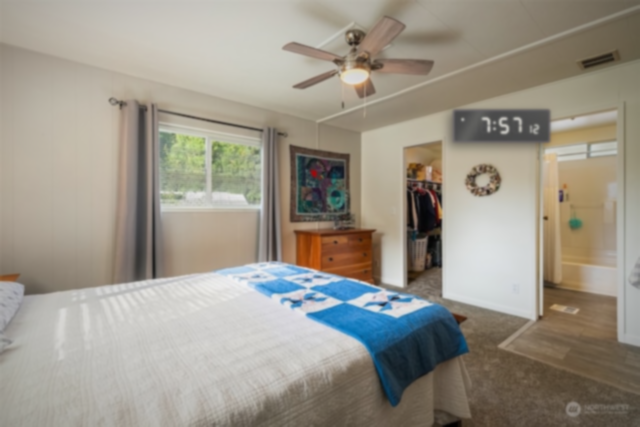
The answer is 7:57
